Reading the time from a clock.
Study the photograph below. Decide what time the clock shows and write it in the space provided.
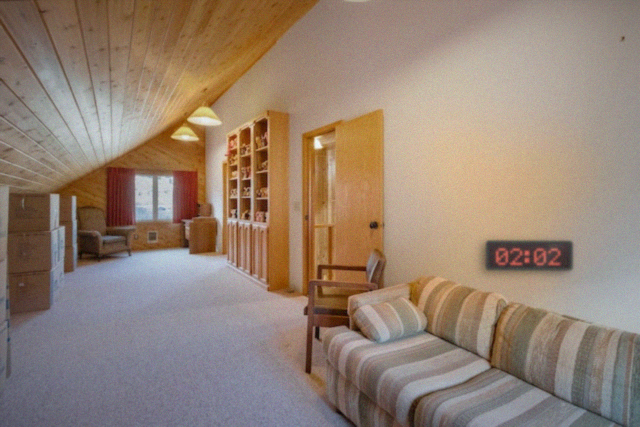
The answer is 2:02
